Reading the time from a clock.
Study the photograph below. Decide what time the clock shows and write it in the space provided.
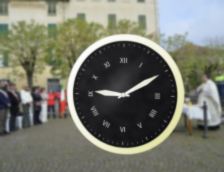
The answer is 9:10
